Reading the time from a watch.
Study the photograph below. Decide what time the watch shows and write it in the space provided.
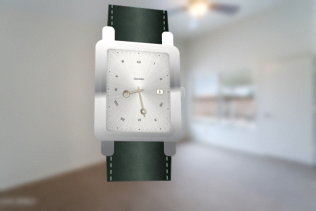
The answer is 8:28
